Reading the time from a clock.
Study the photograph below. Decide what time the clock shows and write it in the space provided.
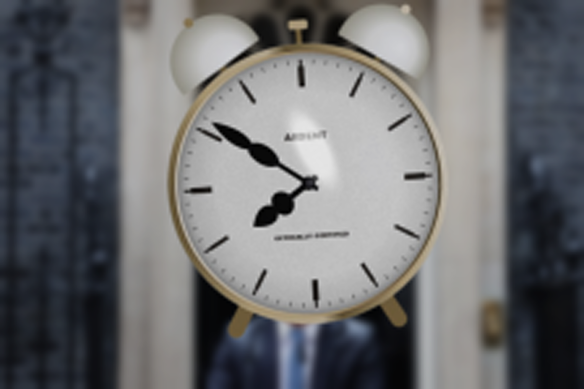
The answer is 7:51
